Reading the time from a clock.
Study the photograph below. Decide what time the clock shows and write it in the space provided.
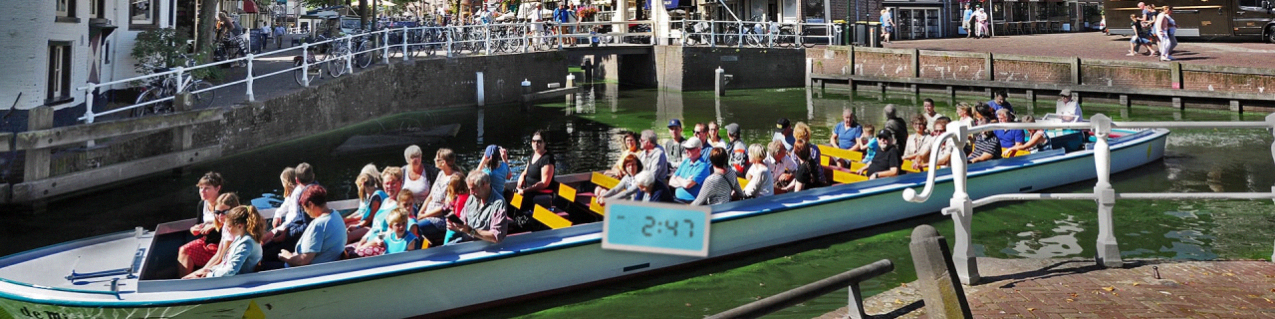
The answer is 2:47
